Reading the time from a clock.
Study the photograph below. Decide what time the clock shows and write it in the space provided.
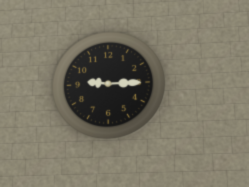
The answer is 9:15
